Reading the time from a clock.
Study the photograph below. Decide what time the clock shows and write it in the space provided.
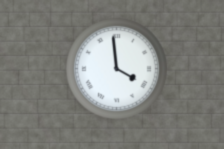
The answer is 3:59
